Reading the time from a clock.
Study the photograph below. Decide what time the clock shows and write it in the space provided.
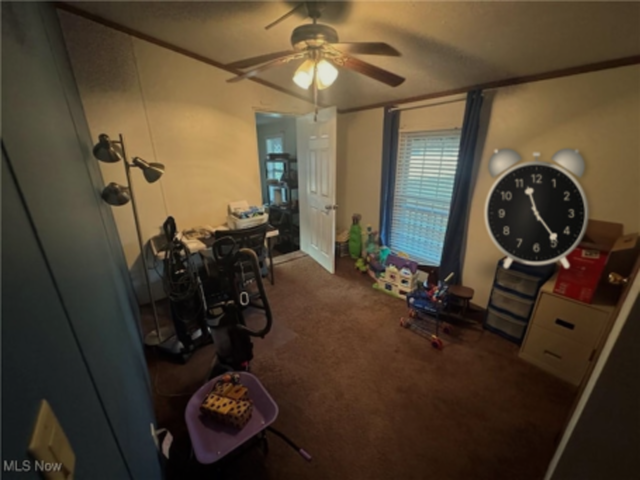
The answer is 11:24
